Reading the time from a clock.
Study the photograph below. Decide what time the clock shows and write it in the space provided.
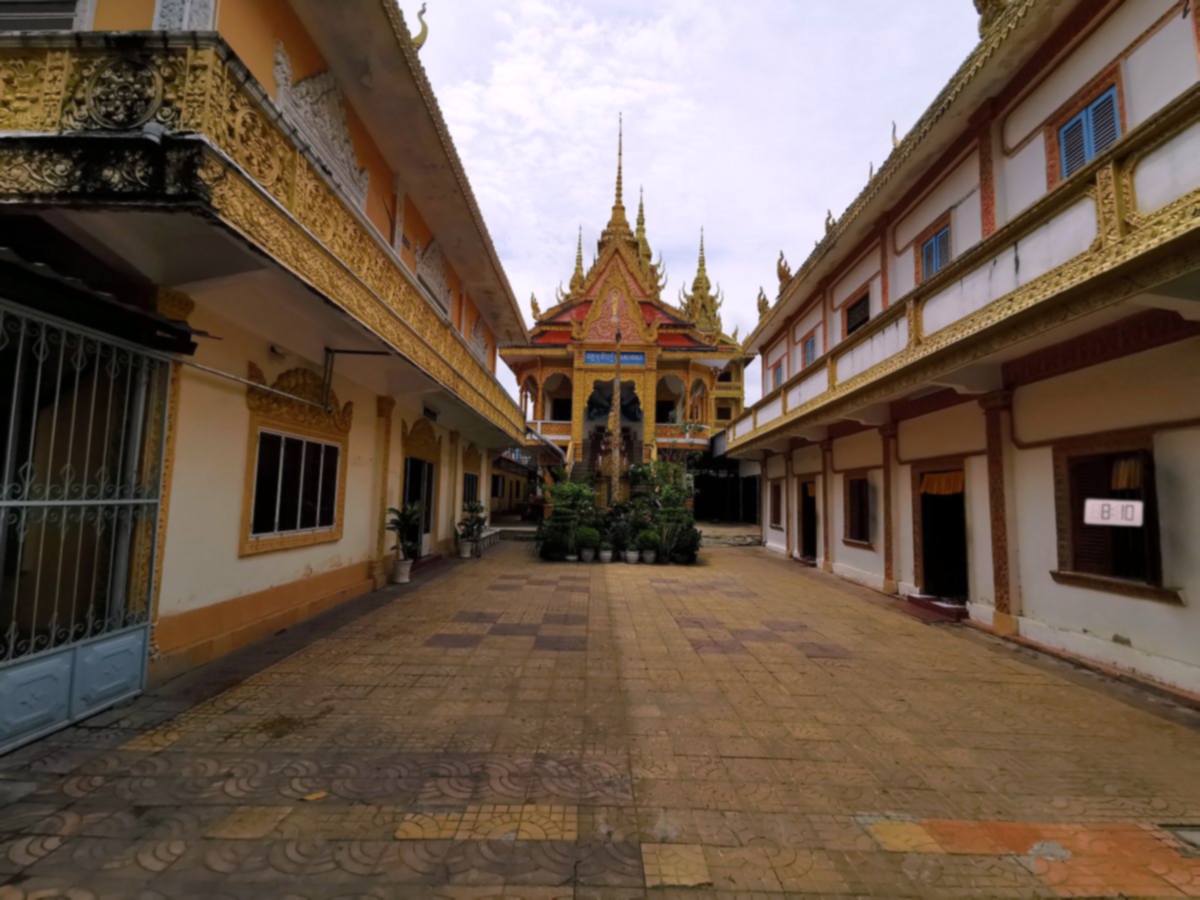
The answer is 8:10
